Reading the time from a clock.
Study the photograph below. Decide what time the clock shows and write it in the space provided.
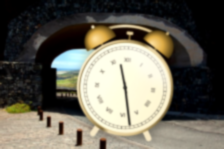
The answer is 11:28
